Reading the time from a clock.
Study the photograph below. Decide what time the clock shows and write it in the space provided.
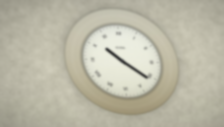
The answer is 10:21
